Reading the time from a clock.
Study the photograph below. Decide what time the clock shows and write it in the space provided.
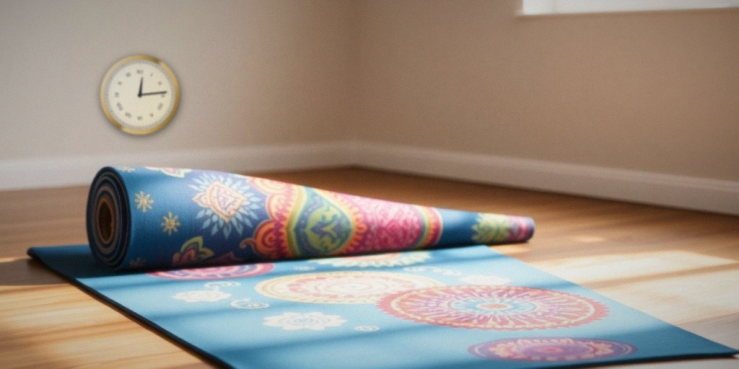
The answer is 12:14
